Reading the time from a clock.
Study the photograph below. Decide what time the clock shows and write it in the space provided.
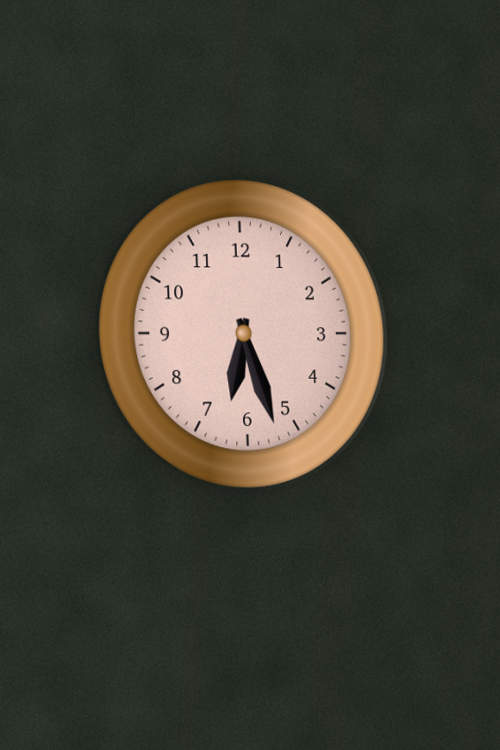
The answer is 6:27
